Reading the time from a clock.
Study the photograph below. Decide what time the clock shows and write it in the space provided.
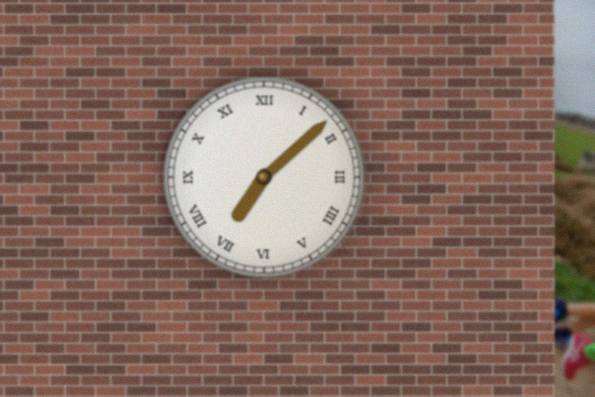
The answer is 7:08
